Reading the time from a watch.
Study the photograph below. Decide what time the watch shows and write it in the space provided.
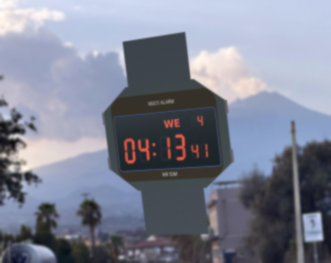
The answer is 4:13:41
